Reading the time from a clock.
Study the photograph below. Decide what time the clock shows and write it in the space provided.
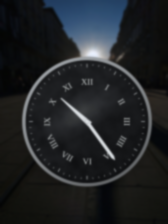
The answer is 10:24
